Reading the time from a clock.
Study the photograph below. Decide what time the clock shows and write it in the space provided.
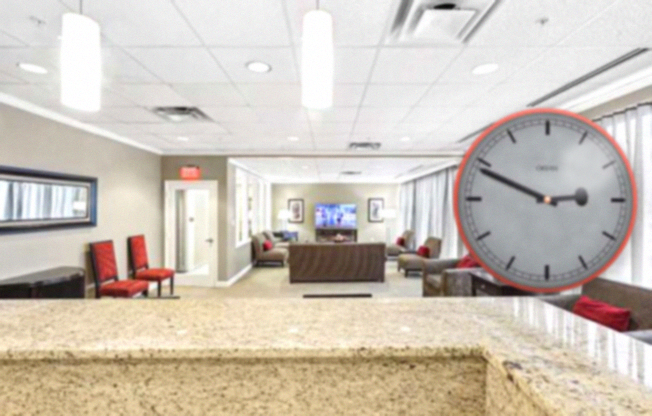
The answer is 2:49
